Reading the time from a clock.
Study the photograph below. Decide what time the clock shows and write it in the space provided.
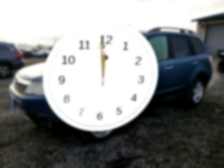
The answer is 11:59
